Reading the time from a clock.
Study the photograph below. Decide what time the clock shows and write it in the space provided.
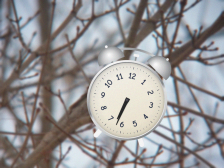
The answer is 6:32
